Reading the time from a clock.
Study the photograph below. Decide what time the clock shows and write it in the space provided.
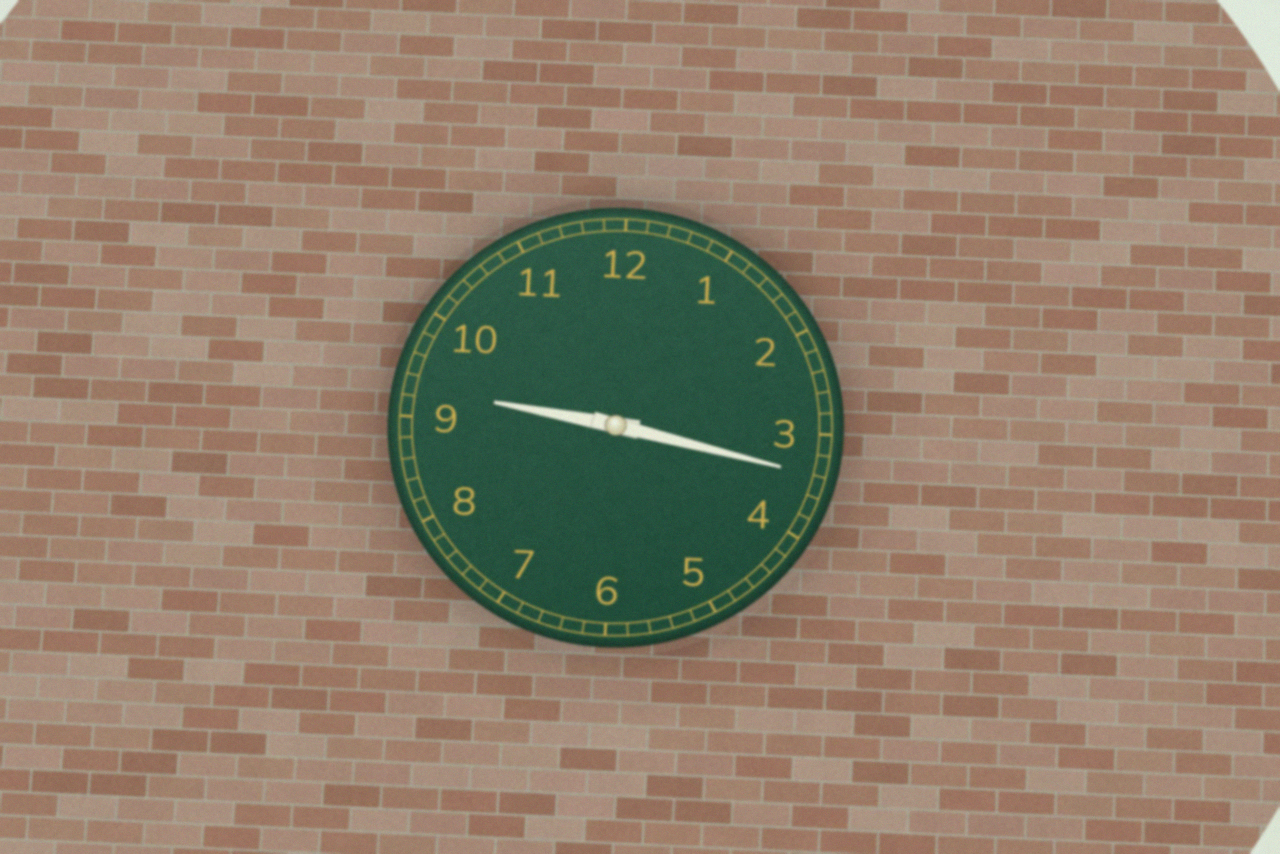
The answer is 9:17
